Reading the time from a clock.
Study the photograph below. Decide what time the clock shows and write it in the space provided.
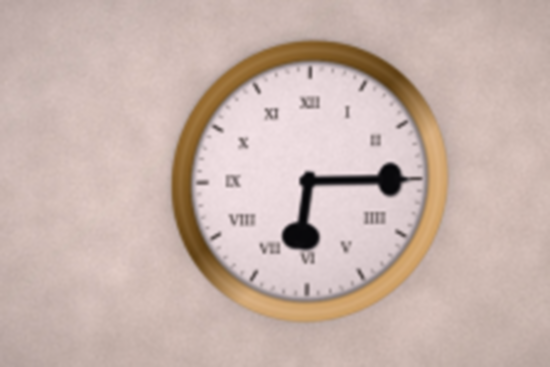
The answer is 6:15
